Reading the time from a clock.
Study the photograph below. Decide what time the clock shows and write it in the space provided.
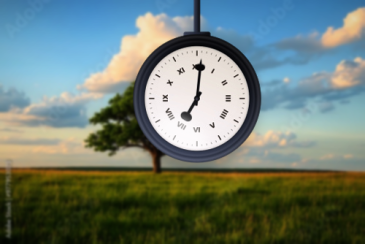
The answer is 7:01
